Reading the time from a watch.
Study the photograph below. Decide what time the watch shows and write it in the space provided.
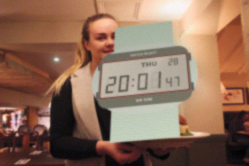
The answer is 20:01:47
